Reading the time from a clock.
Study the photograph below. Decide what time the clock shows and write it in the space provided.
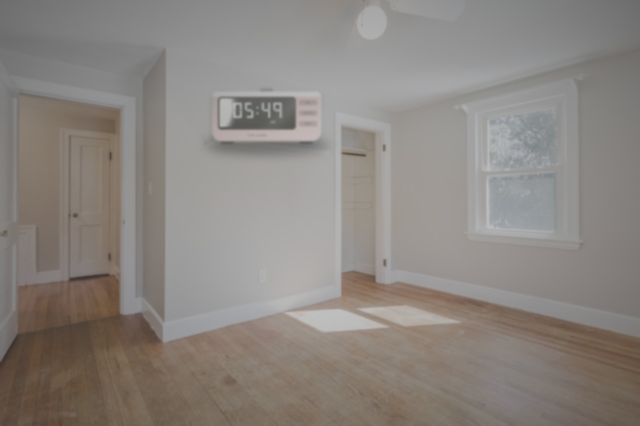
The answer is 5:49
